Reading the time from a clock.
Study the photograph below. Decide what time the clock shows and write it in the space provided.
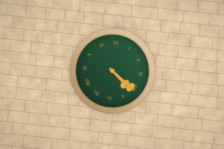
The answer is 4:21
